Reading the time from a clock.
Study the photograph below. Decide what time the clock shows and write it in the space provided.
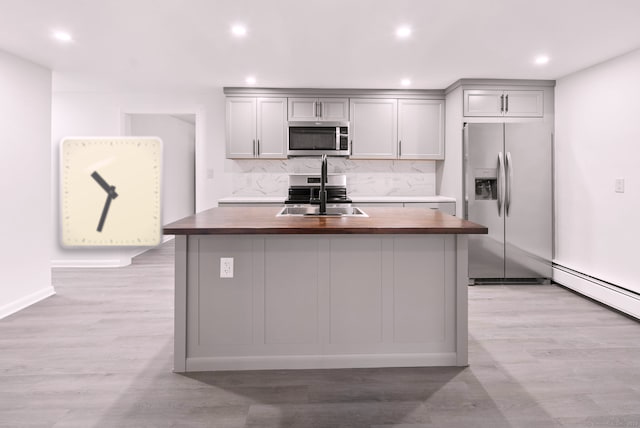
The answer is 10:33
